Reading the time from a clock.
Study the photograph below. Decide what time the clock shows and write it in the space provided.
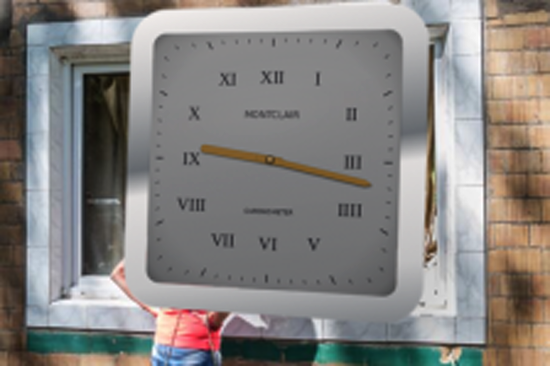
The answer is 9:17
